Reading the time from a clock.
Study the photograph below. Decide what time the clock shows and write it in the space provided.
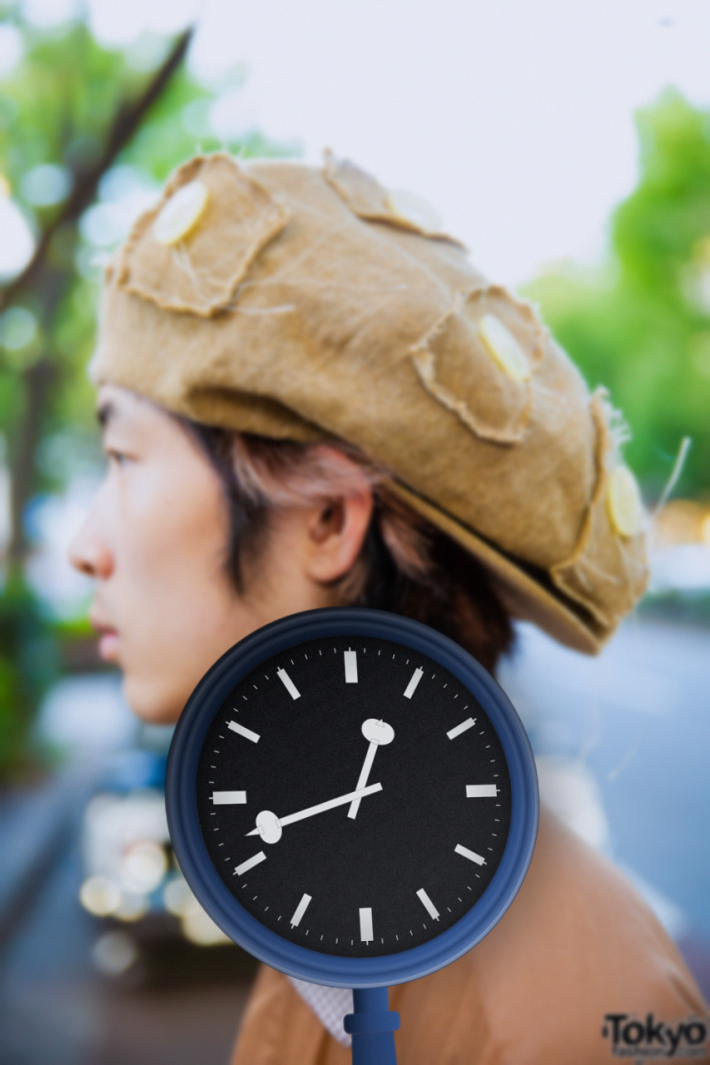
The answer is 12:42
